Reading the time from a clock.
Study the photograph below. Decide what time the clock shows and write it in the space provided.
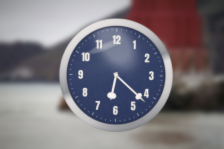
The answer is 6:22
